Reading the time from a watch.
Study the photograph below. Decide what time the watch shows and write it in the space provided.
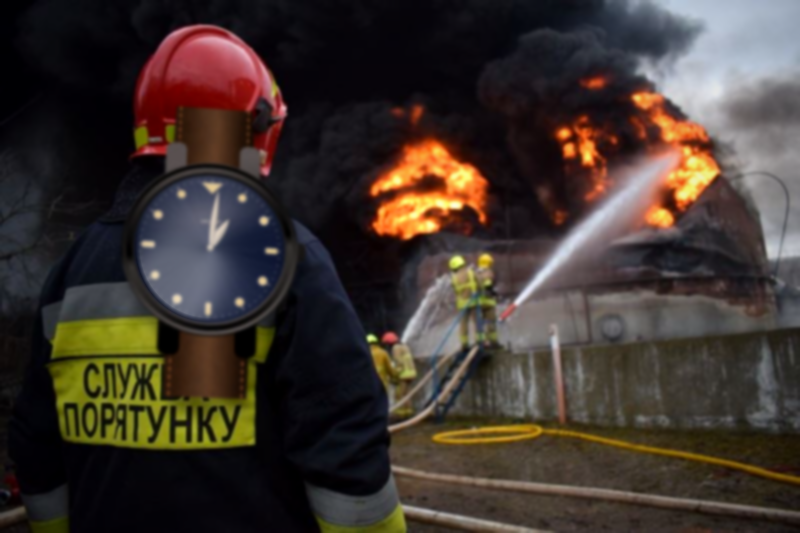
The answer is 1:01
